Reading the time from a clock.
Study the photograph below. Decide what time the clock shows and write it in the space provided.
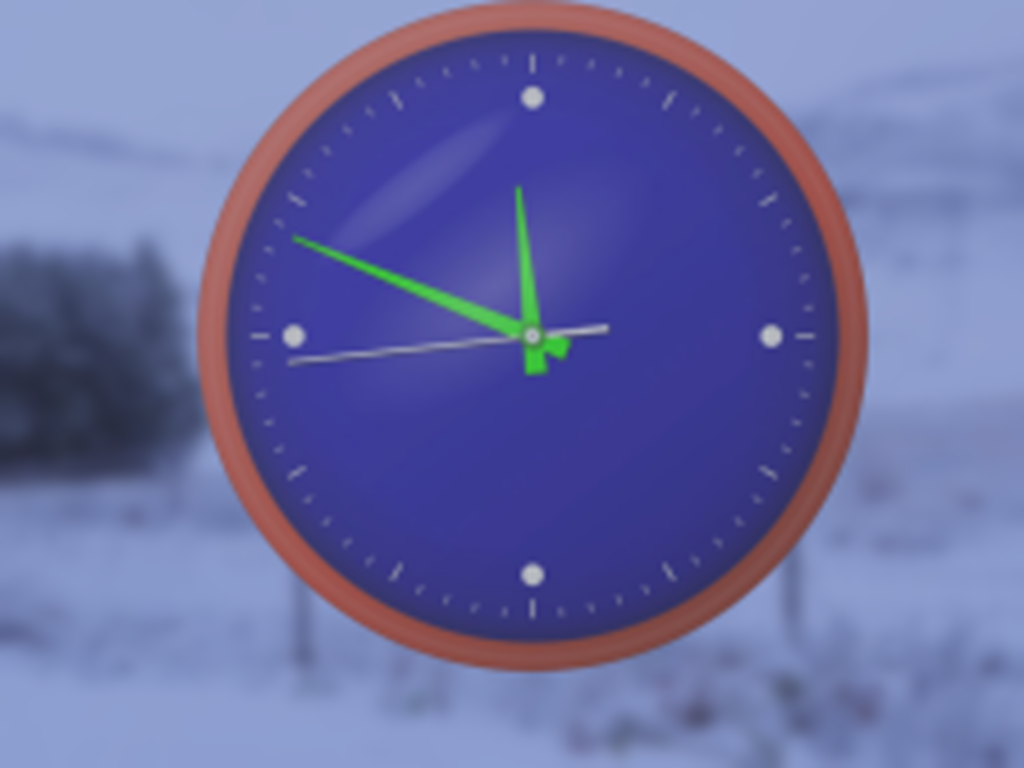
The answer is 11:48:44
